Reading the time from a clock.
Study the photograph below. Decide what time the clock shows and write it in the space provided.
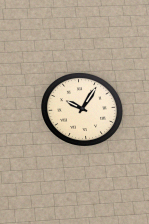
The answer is 10:06
